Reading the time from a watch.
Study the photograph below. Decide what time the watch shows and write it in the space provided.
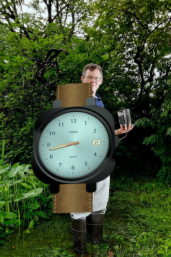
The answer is 8:43
